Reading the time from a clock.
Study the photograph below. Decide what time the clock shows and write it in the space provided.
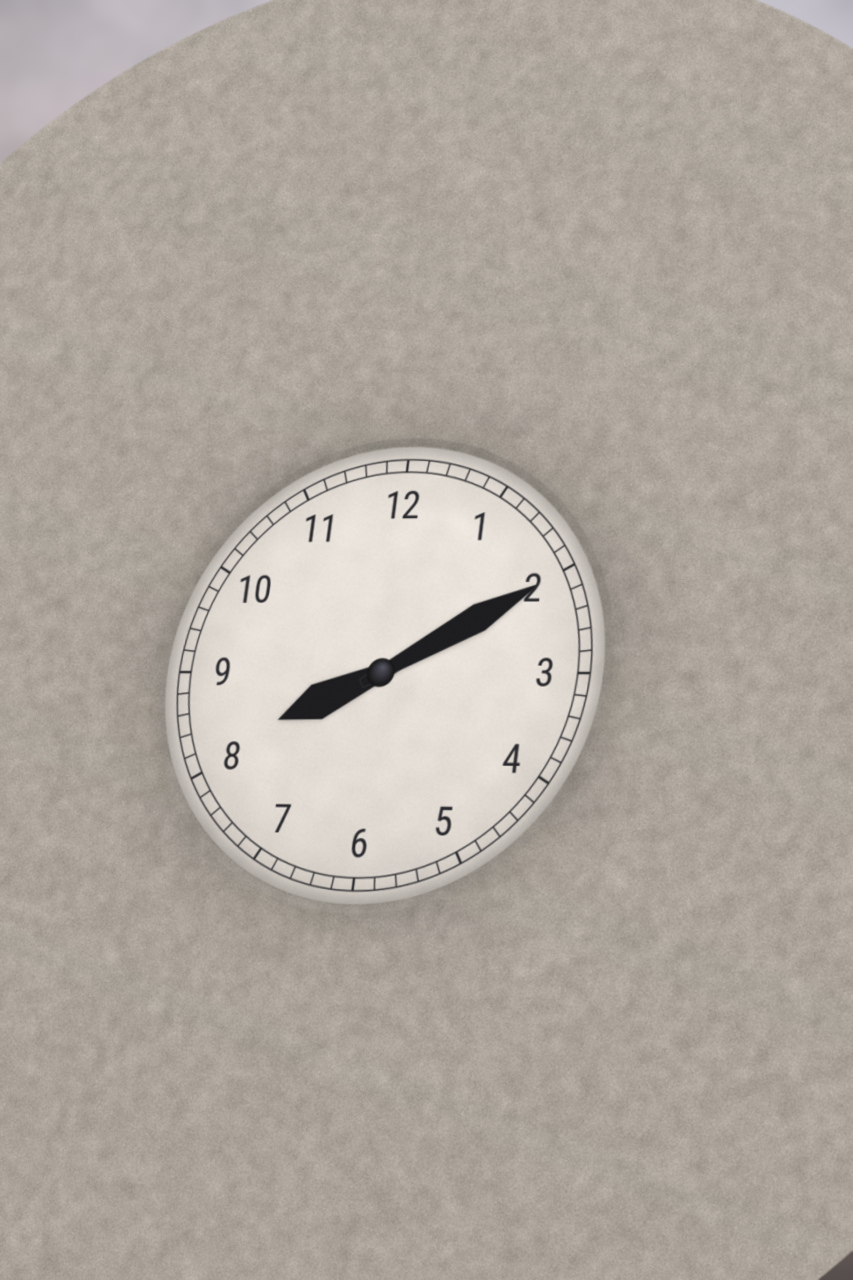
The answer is 8:10
